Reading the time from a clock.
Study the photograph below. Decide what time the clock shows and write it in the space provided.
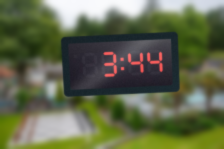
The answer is 3:44
